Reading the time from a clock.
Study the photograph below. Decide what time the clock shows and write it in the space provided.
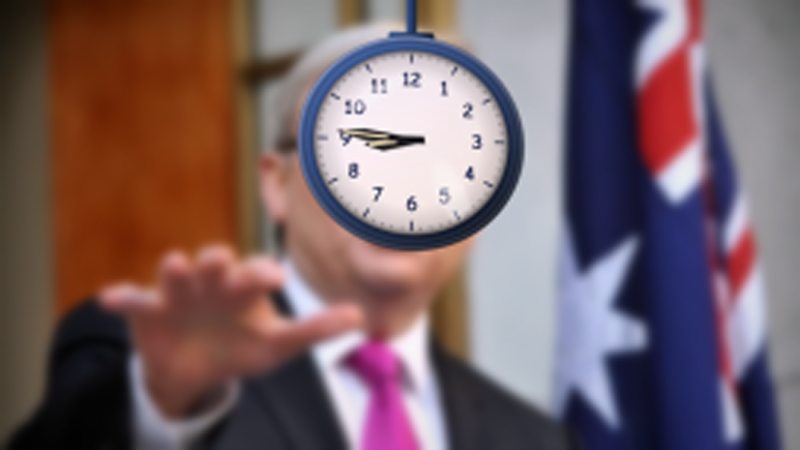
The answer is 8:46
